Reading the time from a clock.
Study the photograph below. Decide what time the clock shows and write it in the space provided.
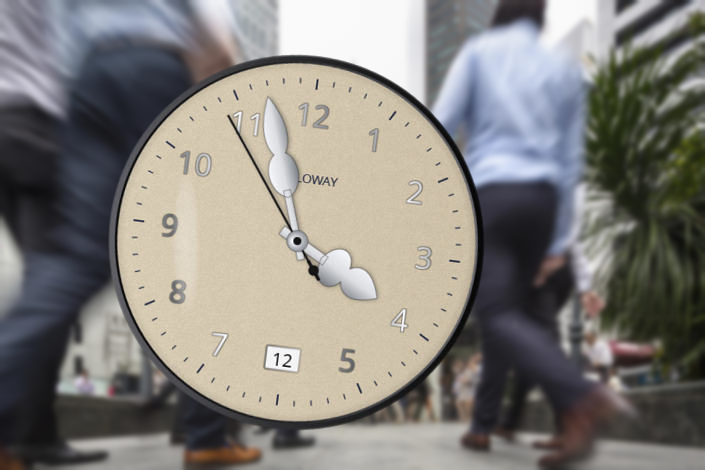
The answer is 3:56:54
